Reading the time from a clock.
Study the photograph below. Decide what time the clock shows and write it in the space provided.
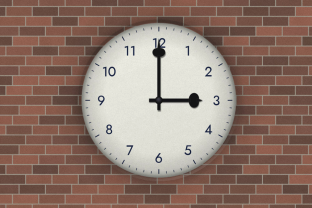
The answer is 3:00
